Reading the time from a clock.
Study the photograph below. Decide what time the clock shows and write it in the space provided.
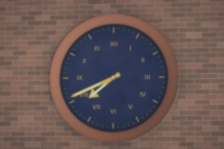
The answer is 7:41
